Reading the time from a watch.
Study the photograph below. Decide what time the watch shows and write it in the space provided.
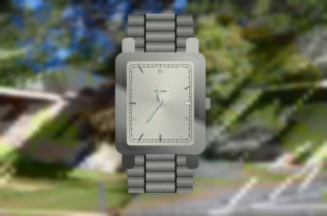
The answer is 11:36
